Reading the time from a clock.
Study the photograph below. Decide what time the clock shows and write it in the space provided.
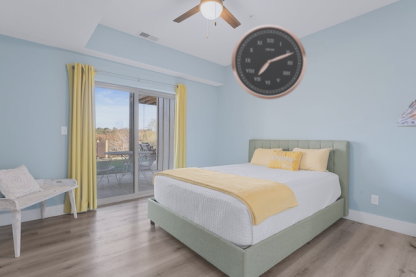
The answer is 7:11
